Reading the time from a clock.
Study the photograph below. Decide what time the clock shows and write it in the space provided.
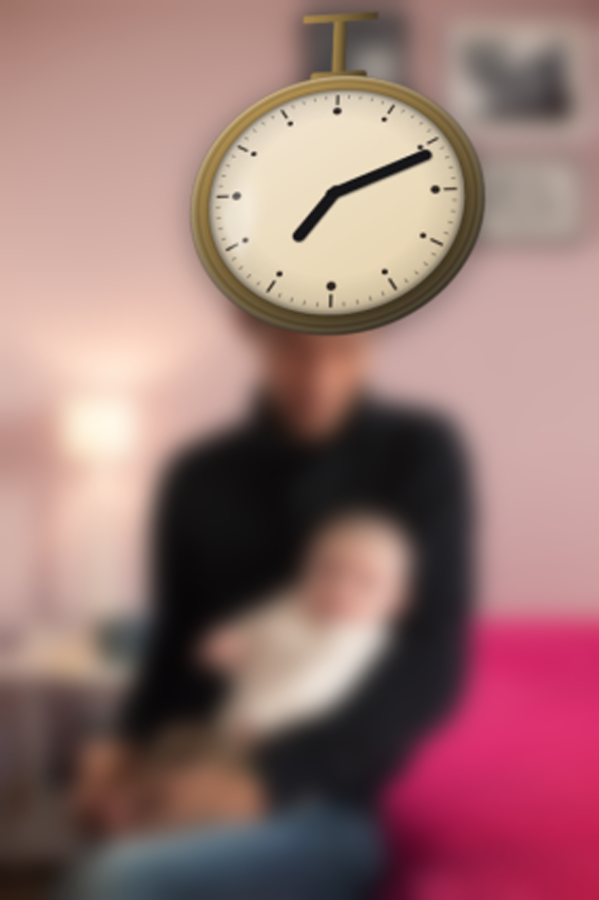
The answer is 7:11
